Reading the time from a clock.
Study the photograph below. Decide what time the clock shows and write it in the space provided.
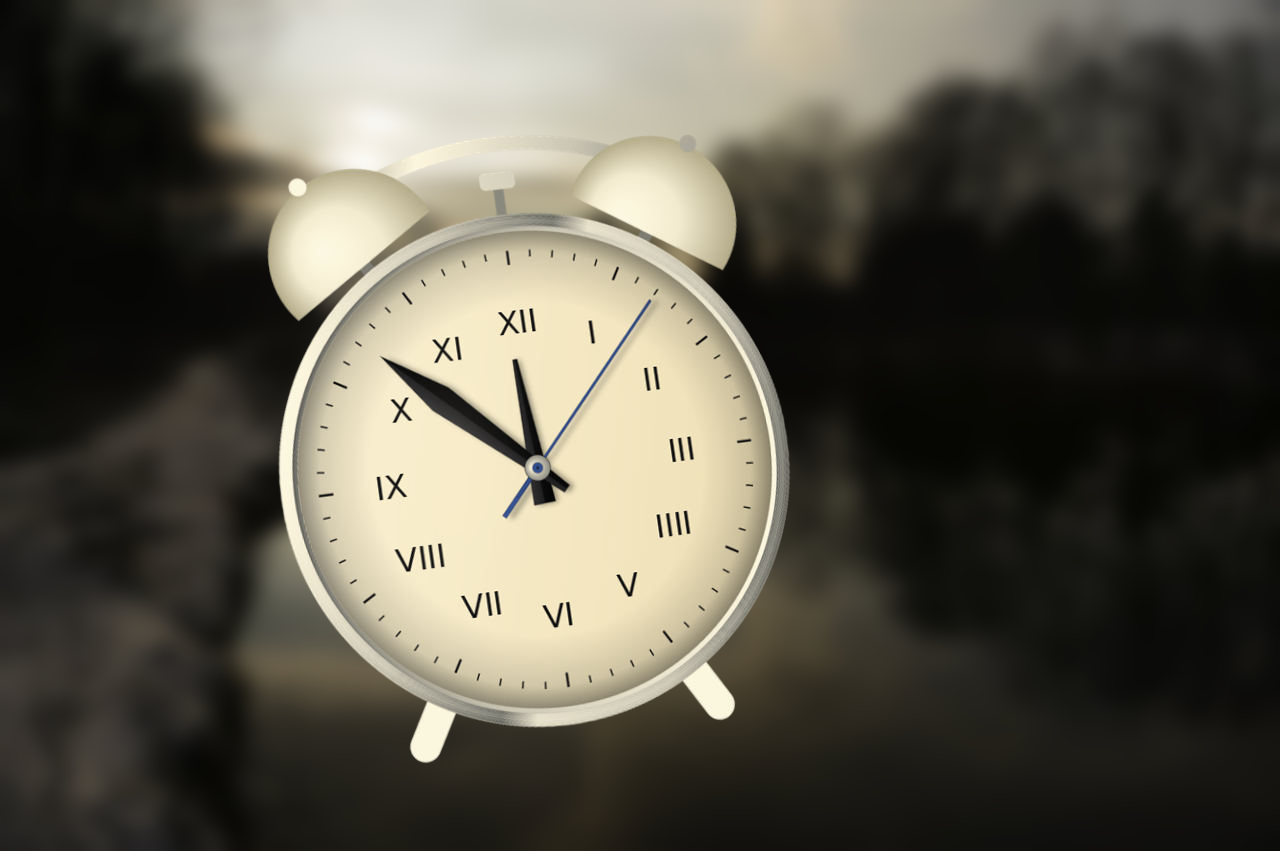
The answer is 11:52:07
